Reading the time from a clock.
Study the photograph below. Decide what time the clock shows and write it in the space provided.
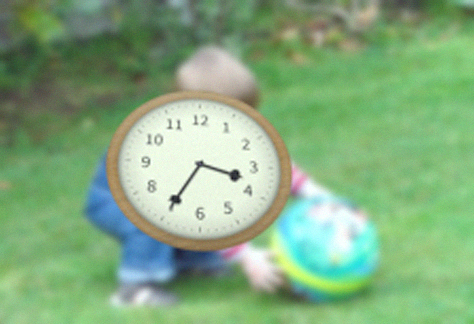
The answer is 3:35
